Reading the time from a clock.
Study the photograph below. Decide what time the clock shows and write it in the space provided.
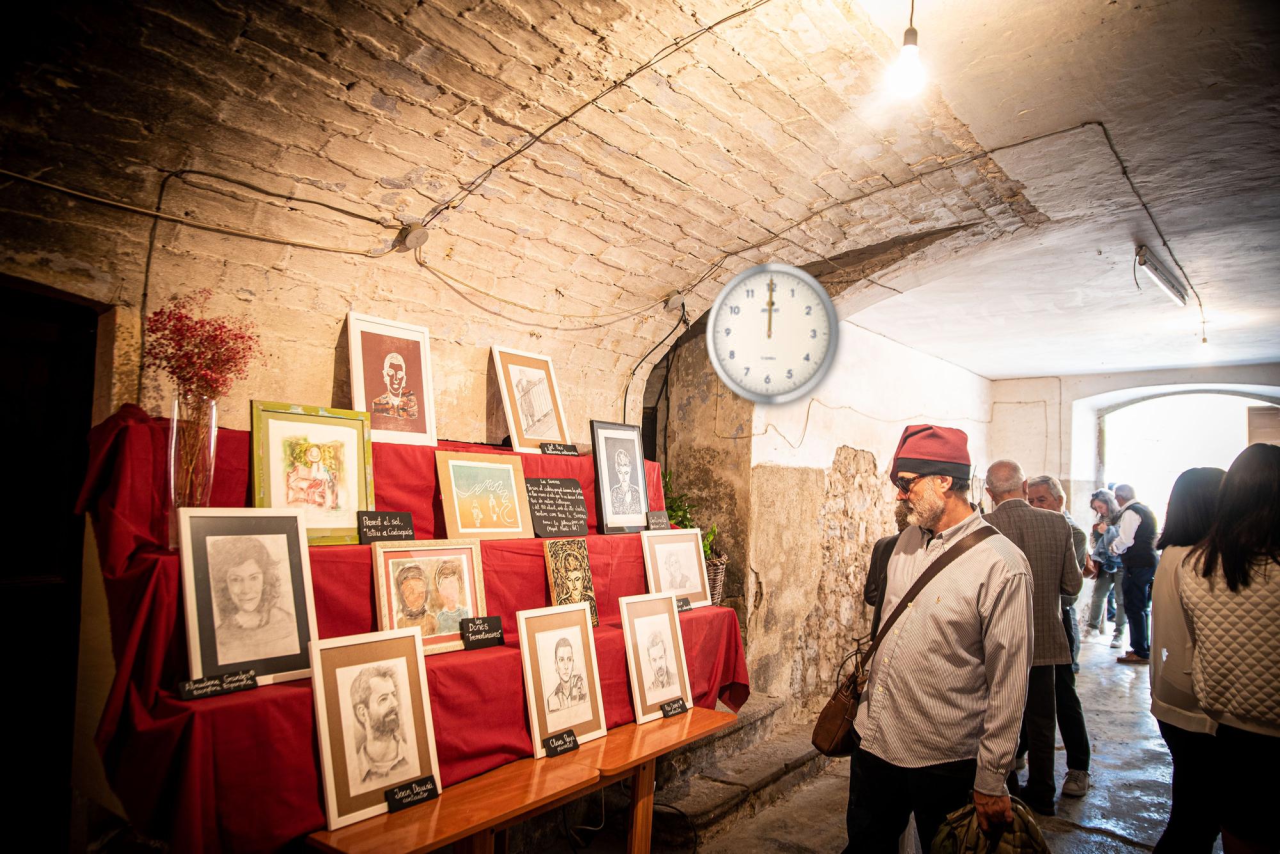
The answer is 12:00
